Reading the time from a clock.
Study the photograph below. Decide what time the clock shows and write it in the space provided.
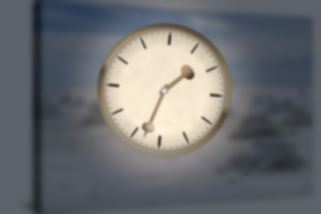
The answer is 1:33
